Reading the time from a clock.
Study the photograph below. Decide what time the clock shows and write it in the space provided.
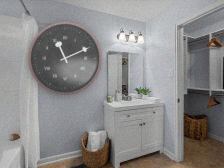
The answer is 11:11
